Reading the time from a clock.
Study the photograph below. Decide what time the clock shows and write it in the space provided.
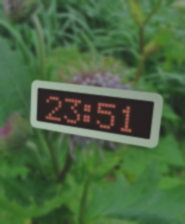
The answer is 23:51
